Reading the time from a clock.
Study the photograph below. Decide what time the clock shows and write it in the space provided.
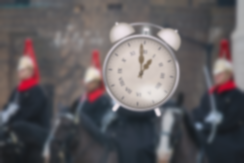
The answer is 12:59
